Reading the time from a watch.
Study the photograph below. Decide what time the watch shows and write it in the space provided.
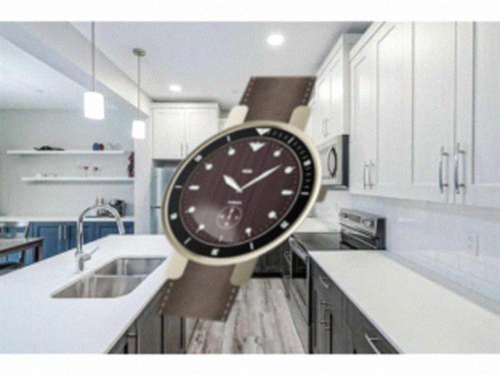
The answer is 10:08
